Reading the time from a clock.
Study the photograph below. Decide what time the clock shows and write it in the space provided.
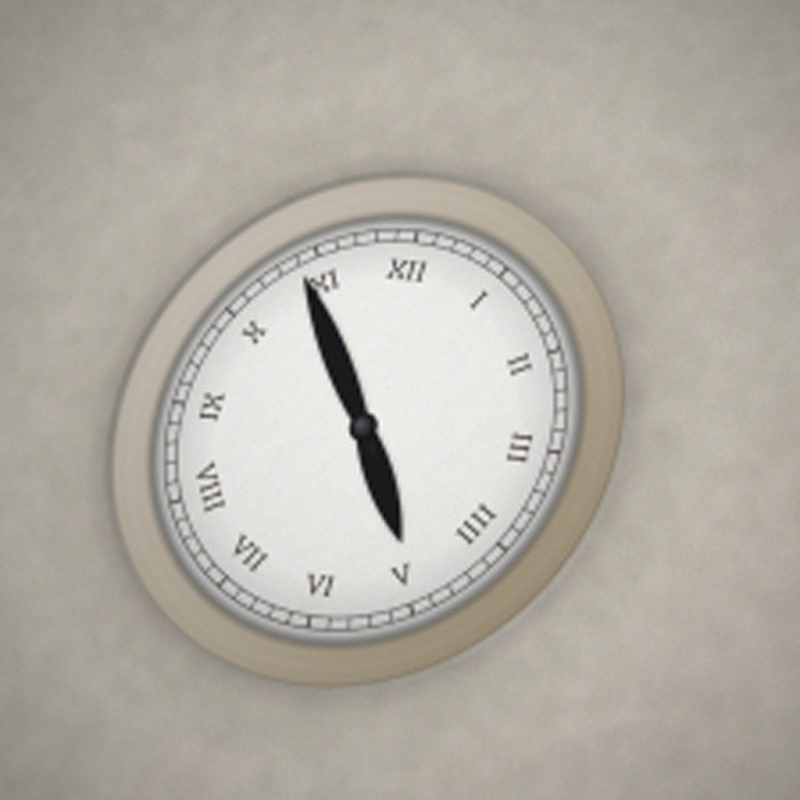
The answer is 4:54
